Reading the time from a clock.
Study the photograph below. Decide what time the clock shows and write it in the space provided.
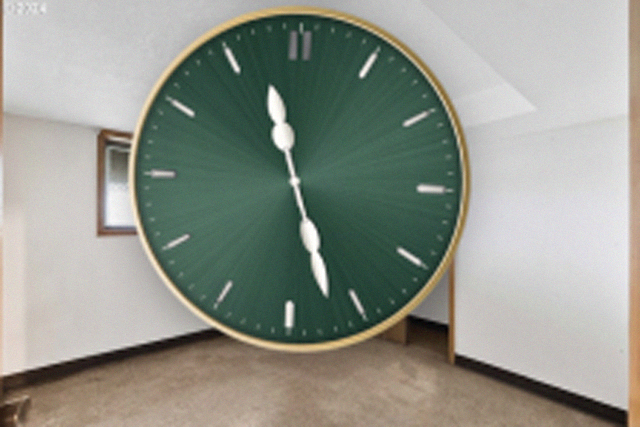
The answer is 11:27
